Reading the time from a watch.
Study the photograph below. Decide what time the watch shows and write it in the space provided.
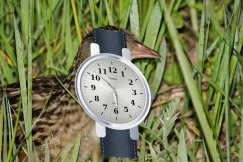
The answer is 5:52
